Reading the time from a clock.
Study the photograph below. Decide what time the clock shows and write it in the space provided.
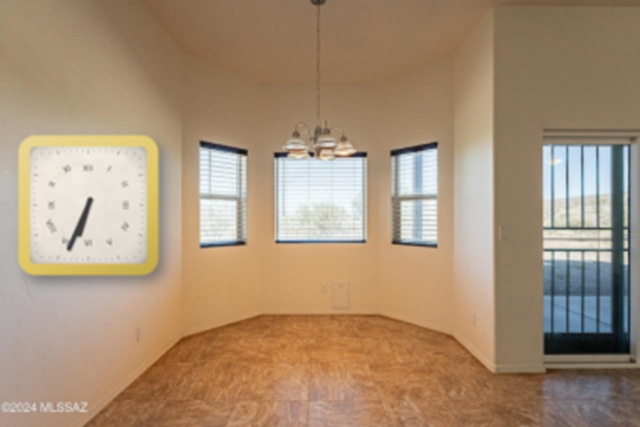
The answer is 6:34
